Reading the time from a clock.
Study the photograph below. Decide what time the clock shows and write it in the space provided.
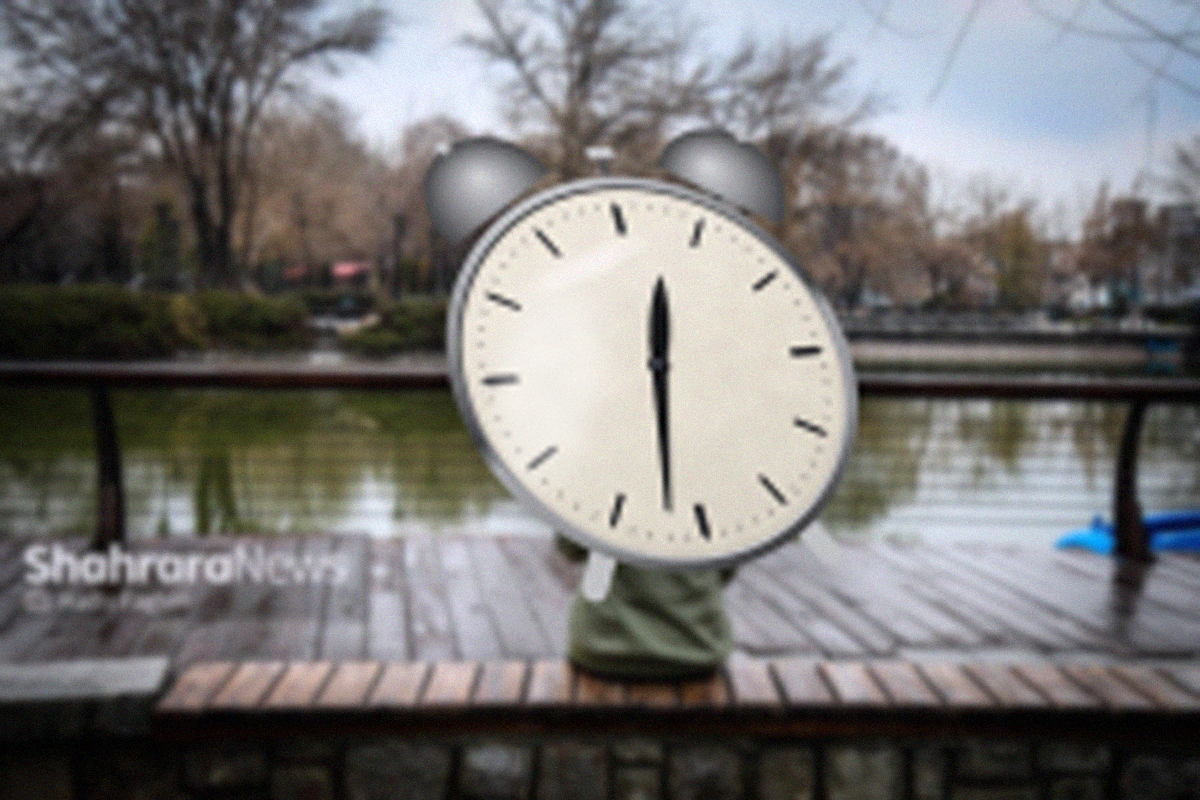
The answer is 12:32
